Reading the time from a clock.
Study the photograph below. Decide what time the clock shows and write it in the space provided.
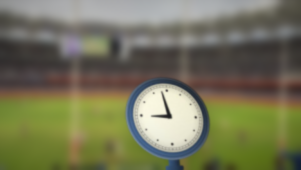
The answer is 8:58
